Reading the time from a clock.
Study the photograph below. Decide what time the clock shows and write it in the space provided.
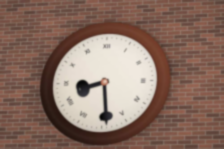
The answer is 8:29
